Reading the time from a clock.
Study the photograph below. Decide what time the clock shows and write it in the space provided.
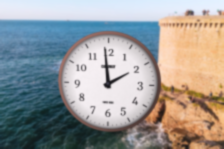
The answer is 1:59
